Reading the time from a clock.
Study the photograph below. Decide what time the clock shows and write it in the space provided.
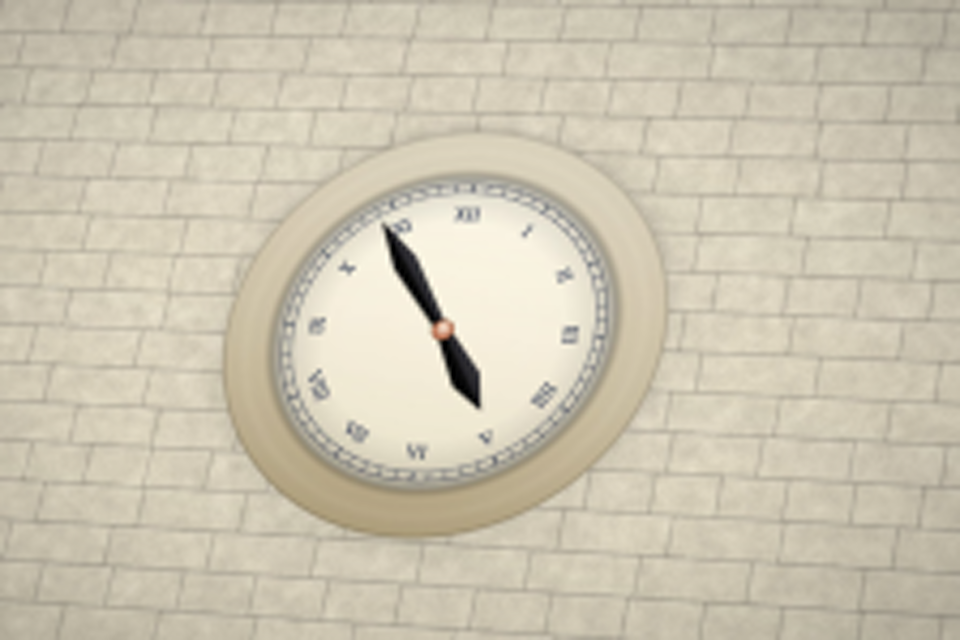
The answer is 4:54
